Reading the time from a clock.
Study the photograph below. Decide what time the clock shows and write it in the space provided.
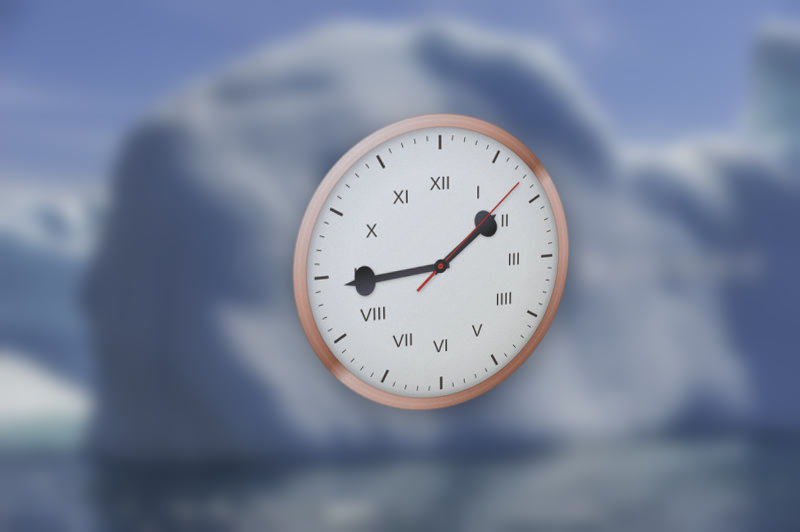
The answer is 1:44:08
